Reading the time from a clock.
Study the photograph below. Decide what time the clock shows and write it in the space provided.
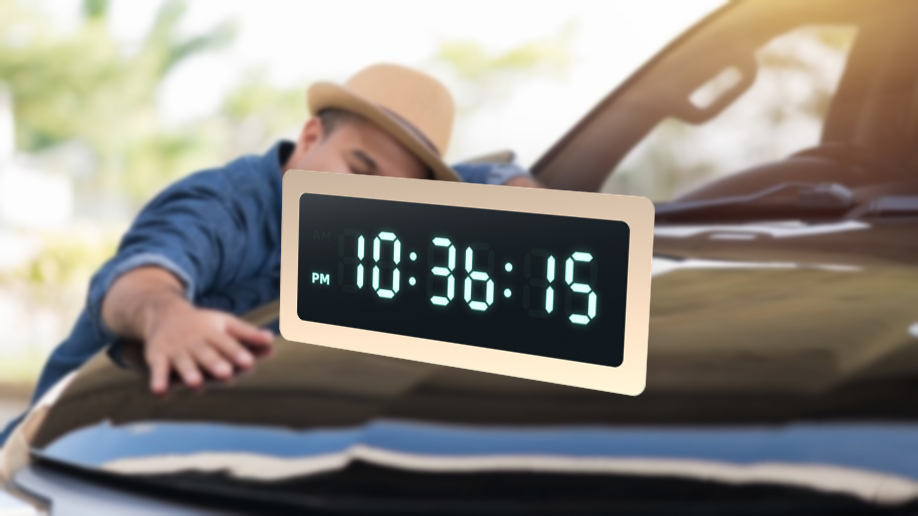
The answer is 10:36:15
